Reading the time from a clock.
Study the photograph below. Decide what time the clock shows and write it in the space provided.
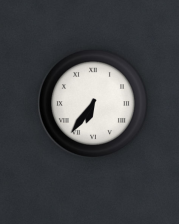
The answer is 6:36
